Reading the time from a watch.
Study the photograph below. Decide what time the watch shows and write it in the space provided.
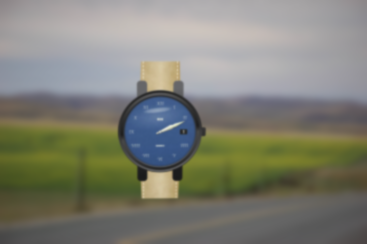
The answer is 2:11
